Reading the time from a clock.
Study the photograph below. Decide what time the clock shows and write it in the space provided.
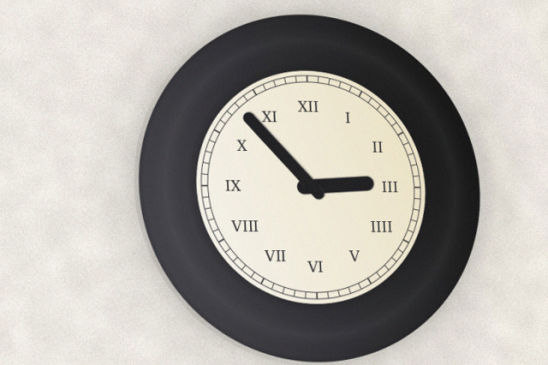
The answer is 2:53
